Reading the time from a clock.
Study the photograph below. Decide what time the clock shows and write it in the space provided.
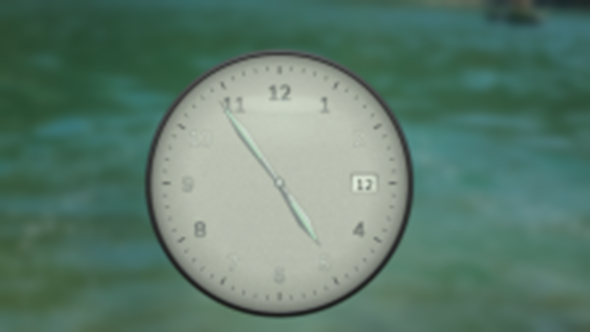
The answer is 4:54
